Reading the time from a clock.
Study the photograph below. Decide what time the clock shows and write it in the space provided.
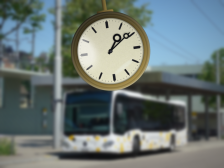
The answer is 1:09
